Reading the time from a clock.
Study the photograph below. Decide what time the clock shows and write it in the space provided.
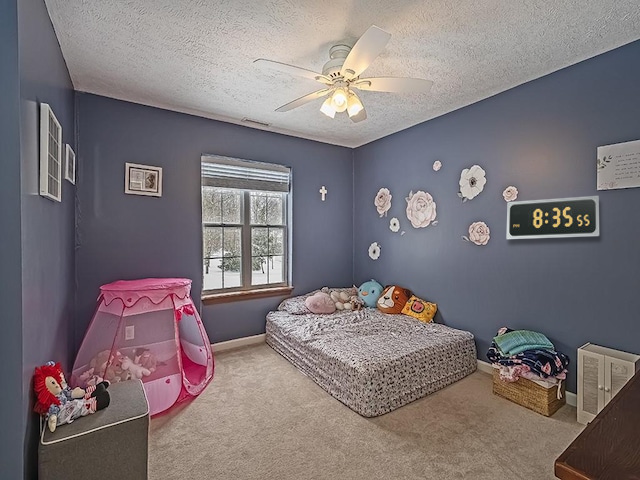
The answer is 8:35:55
